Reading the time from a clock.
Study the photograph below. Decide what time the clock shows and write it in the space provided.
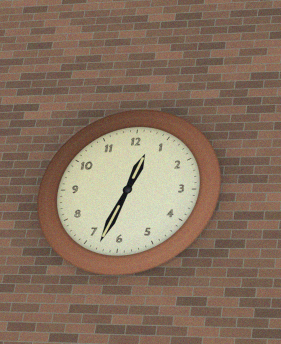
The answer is 12:33
